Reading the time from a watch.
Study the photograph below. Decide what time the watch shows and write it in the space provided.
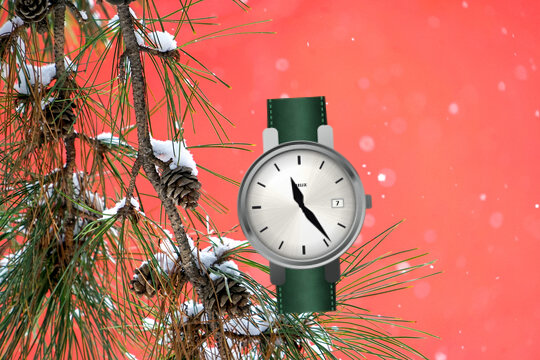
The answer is 11:24
